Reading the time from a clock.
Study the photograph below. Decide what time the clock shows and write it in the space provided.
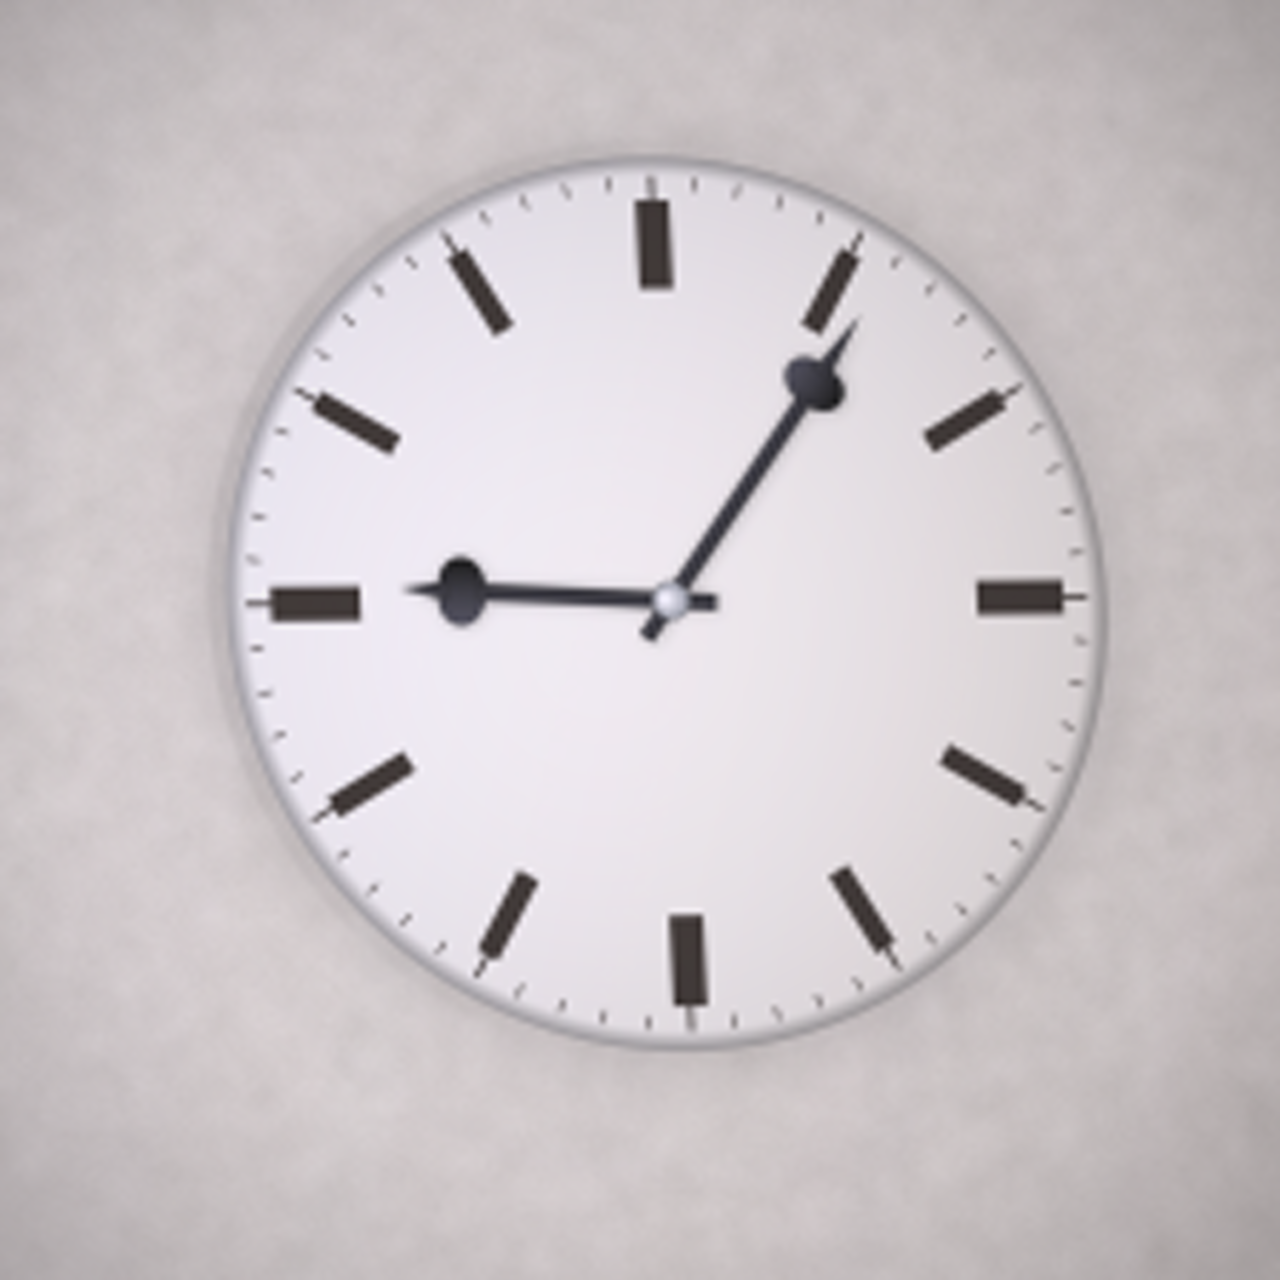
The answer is 9:06
